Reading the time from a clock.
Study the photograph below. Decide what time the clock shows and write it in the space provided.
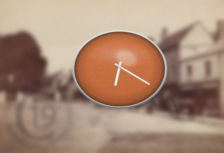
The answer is 6:21
